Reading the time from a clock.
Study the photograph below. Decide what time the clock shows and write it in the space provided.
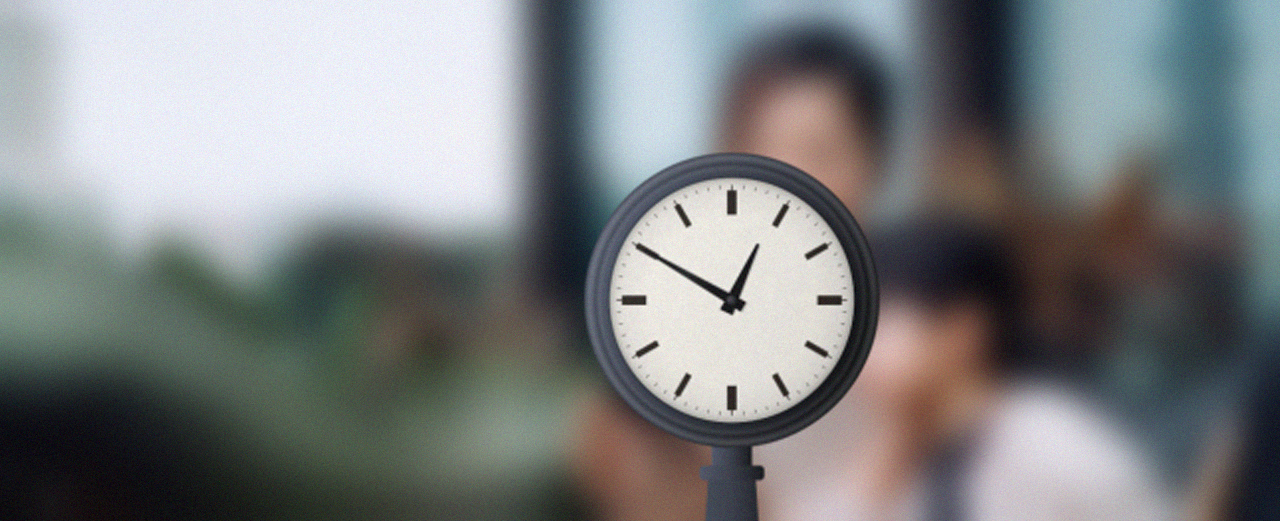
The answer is 12:50
